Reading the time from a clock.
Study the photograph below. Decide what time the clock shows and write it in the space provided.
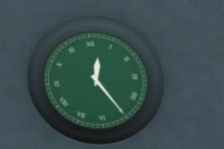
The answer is 12:25
